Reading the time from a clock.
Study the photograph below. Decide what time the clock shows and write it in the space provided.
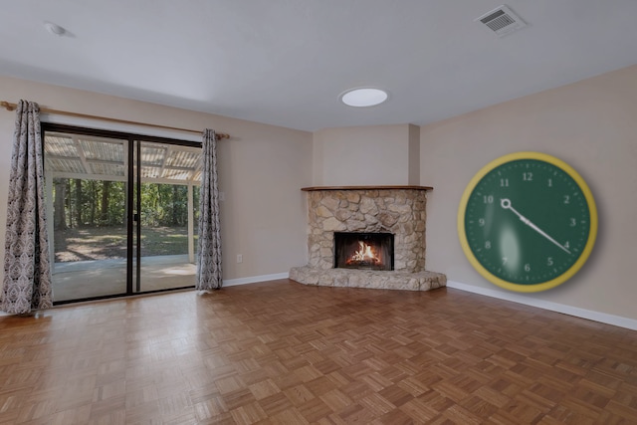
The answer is 10:21
